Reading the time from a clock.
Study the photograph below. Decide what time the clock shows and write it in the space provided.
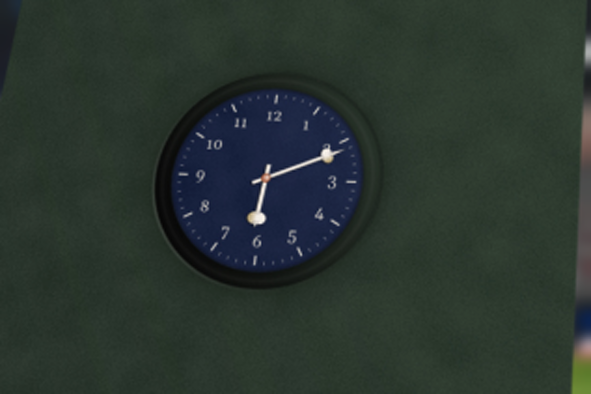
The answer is 6:11
